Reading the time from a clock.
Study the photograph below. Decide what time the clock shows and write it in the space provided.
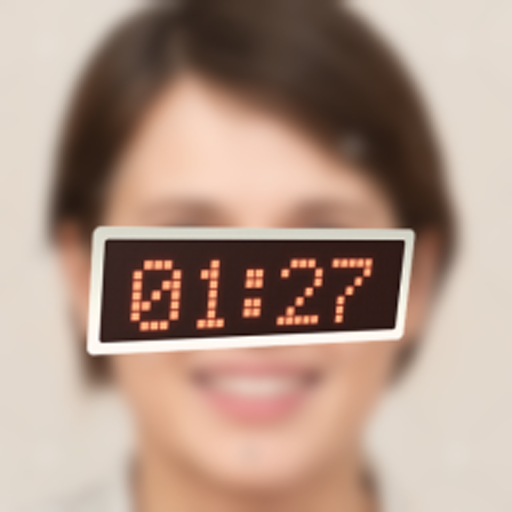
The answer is 1:27
